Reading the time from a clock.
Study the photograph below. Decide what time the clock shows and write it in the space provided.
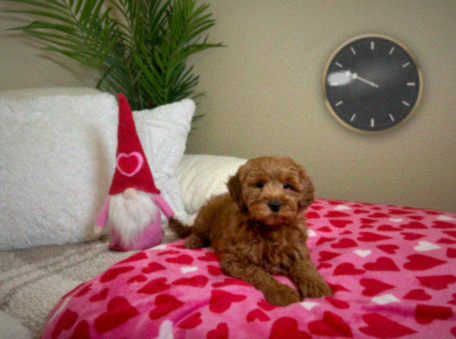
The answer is 9:49
